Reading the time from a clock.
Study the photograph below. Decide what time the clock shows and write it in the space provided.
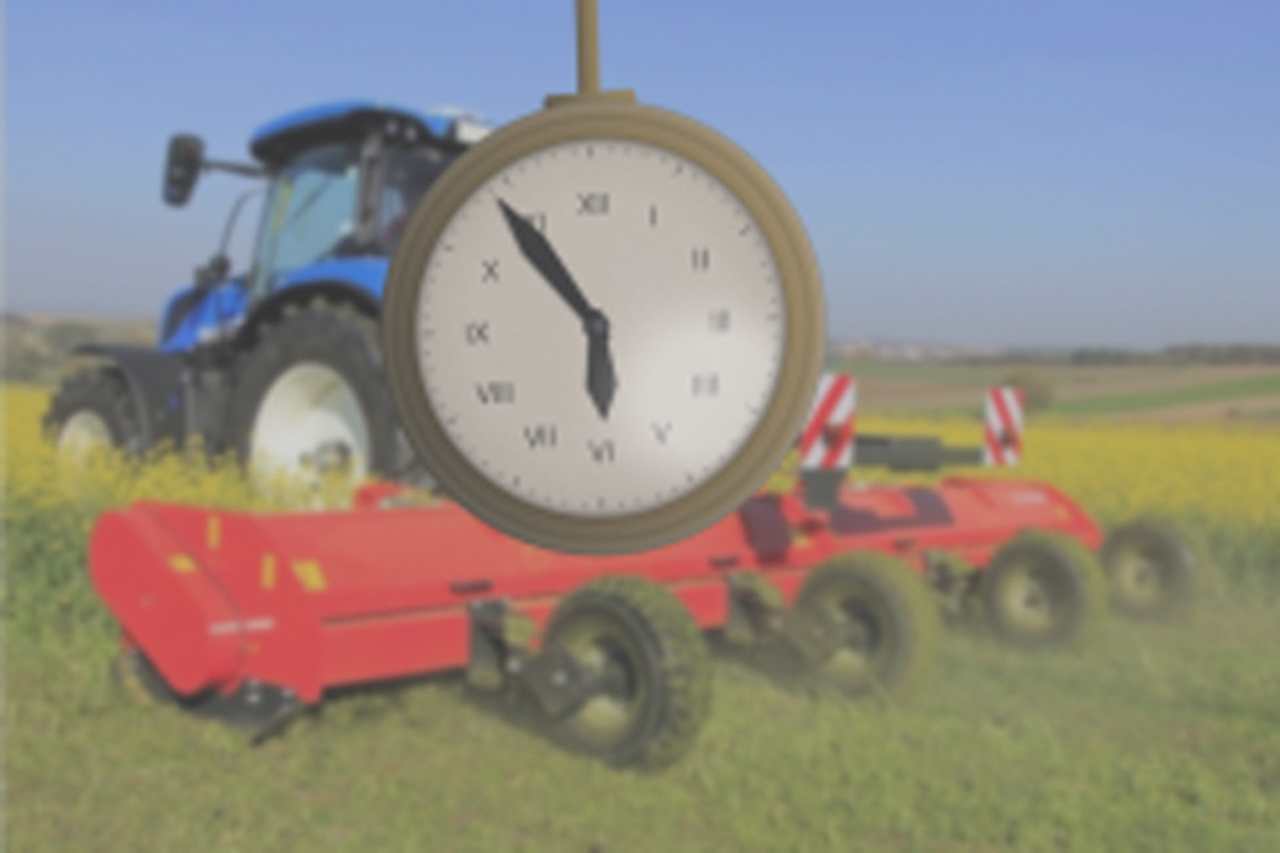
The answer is 5:54
